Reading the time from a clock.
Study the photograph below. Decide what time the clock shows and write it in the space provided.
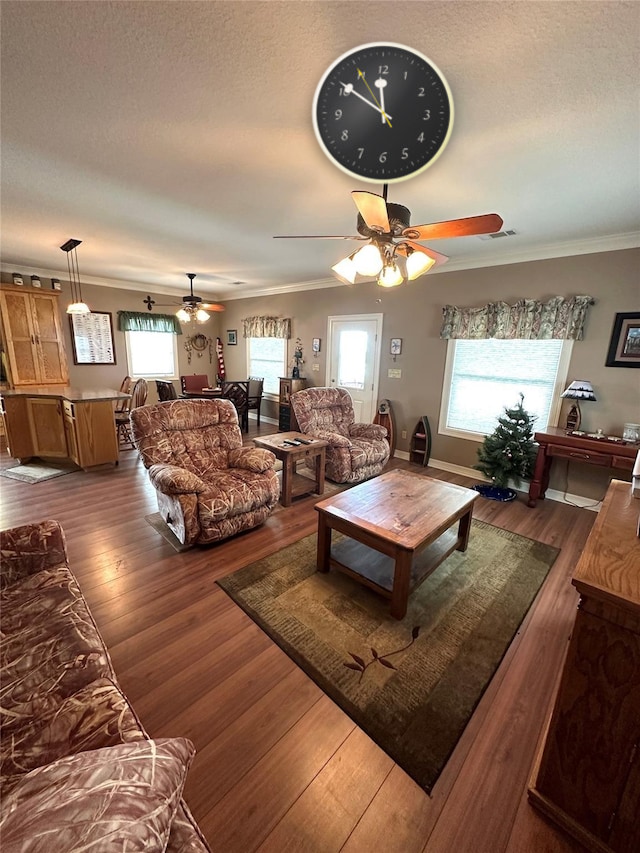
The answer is 11:50:55
